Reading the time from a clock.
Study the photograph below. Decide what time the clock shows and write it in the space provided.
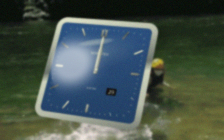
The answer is 12:00
